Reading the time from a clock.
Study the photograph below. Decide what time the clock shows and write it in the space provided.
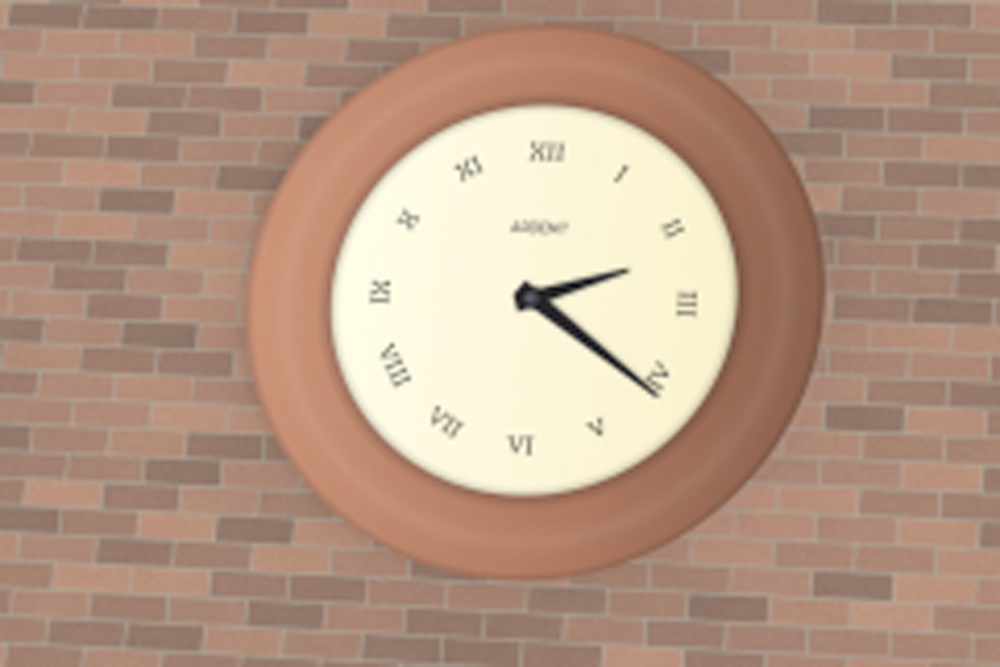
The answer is 2:21
